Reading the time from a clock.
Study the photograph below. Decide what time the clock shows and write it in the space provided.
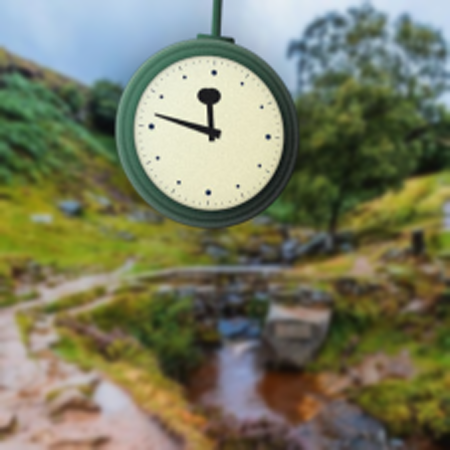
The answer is 11:47
